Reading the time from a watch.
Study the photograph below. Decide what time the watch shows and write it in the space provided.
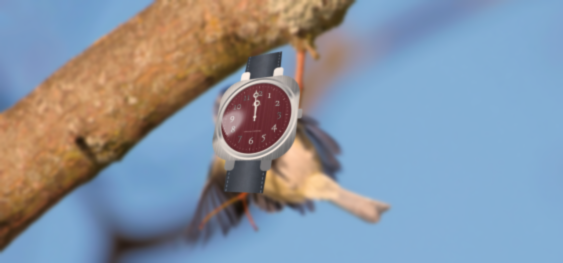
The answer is 11:59
